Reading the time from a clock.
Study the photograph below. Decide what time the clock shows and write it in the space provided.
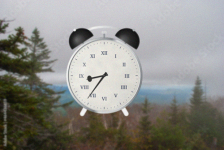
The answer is 8:36
